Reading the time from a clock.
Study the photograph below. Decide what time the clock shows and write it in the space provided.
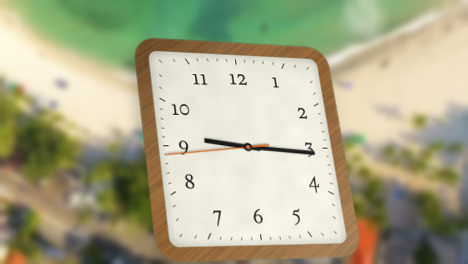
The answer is 9:15:44
